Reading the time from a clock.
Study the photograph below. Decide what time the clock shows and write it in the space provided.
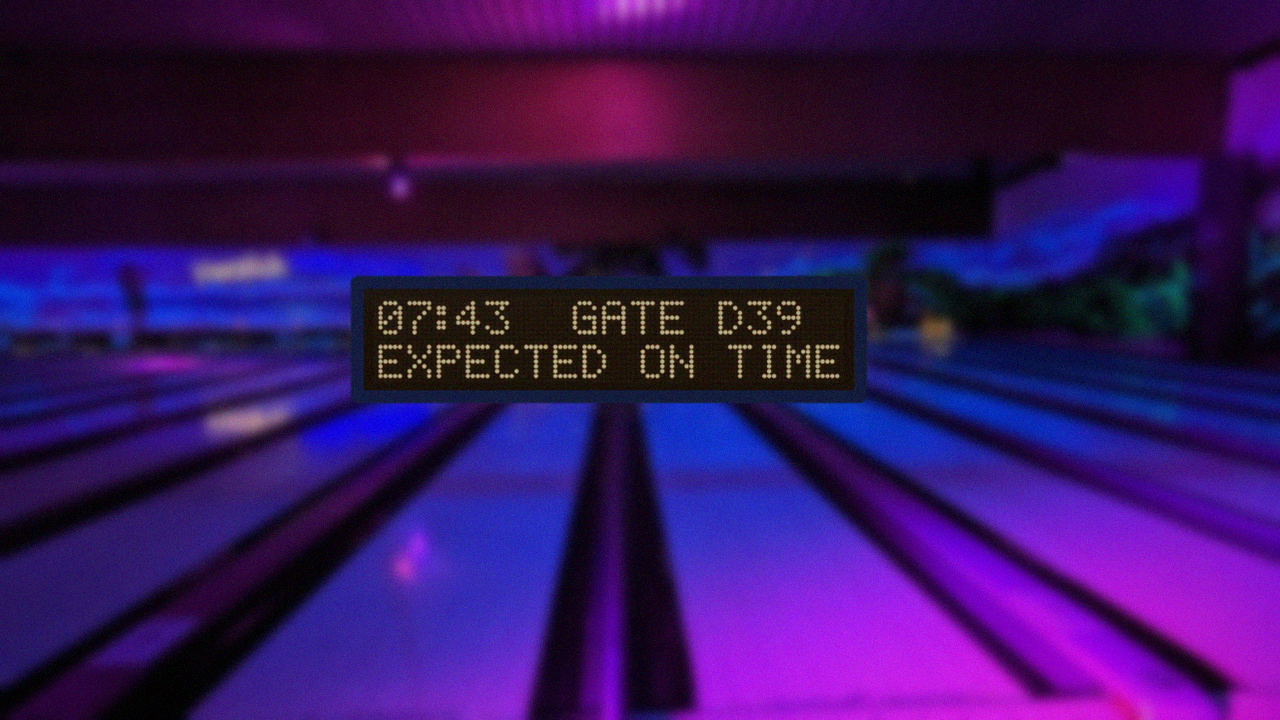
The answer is 7:43
